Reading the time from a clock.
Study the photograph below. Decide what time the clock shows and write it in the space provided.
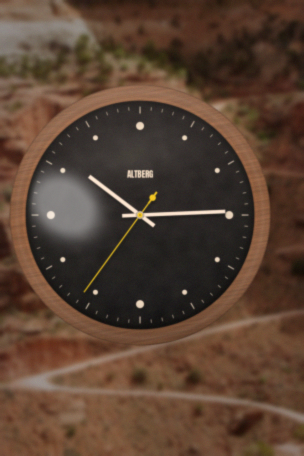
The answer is 10:14:36
